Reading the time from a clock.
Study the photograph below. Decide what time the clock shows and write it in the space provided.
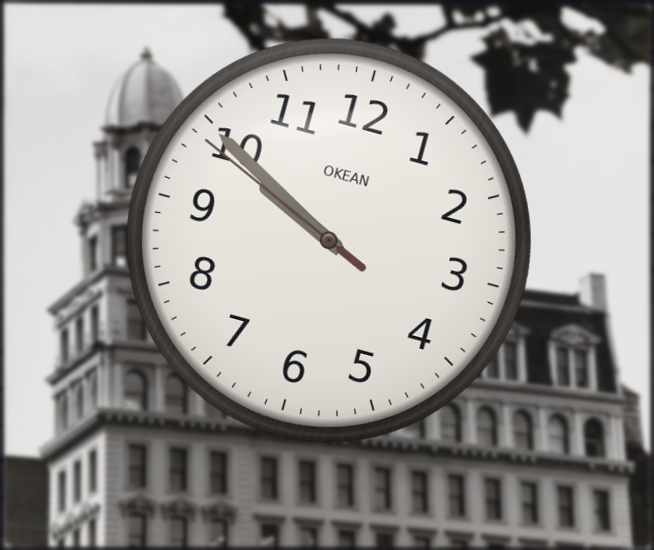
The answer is 9:49:49
